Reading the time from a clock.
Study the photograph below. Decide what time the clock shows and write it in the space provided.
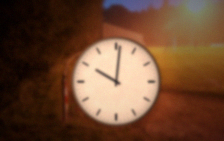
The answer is 10:01
